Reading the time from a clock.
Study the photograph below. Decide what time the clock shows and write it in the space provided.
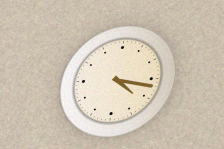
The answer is 4:17
